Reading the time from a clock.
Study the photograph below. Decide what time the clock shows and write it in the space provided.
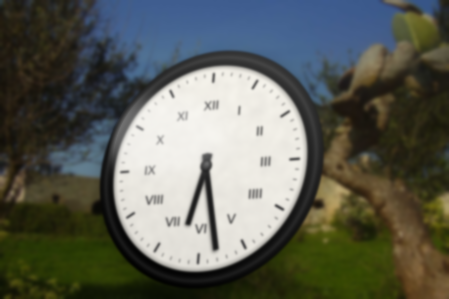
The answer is 6:28
